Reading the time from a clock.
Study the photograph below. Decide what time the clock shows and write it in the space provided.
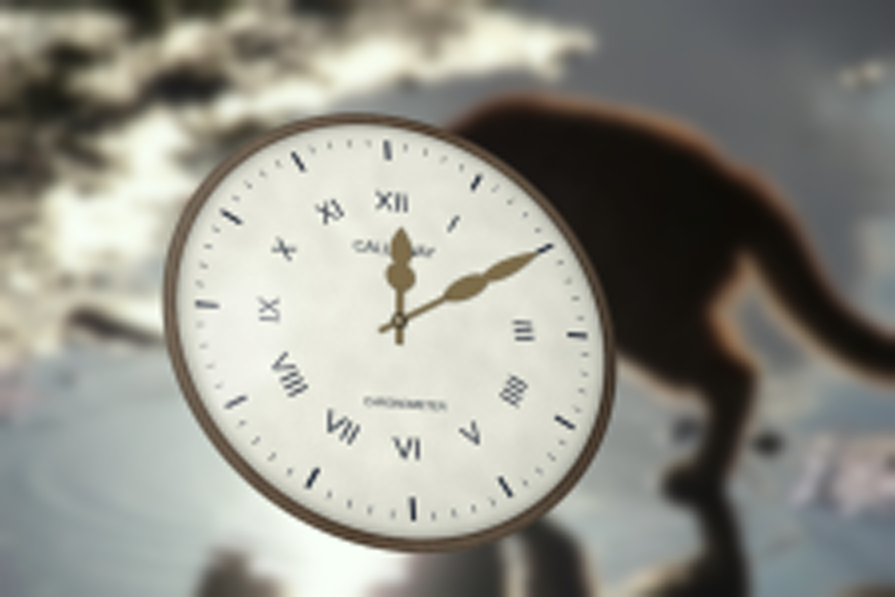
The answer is 12:10
